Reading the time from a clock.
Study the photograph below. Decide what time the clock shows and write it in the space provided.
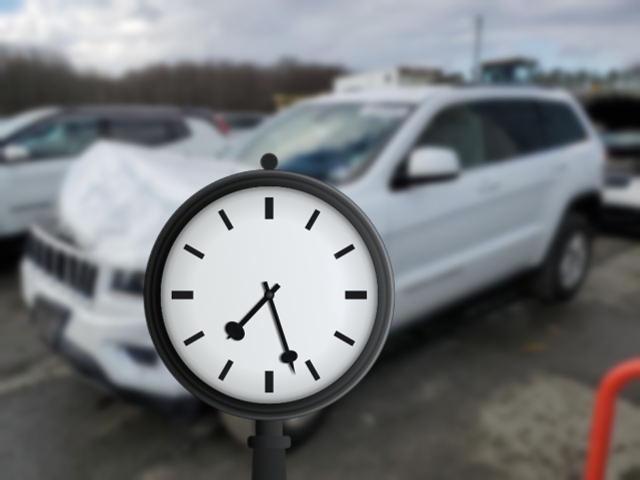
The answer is 7:27
